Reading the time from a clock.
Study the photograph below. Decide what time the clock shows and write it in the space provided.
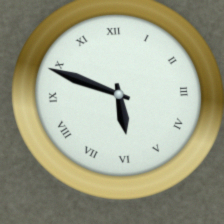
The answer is 5:49
